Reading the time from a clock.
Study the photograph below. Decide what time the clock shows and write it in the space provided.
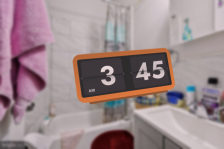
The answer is 3:45
